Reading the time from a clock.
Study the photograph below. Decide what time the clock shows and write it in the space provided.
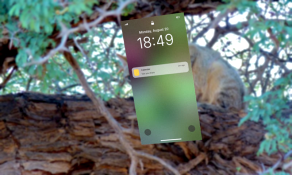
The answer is 18:49
